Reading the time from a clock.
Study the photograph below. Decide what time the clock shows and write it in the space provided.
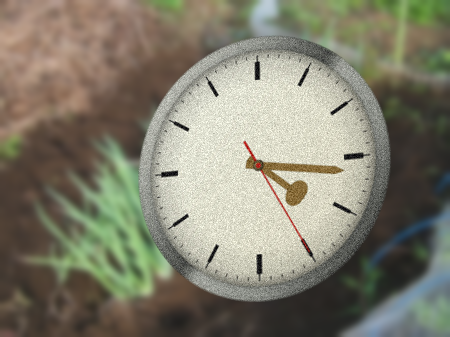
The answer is 4:16:25
